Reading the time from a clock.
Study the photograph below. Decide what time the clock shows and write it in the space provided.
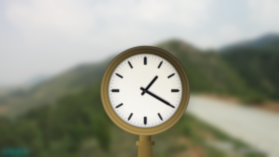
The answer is 1:20
